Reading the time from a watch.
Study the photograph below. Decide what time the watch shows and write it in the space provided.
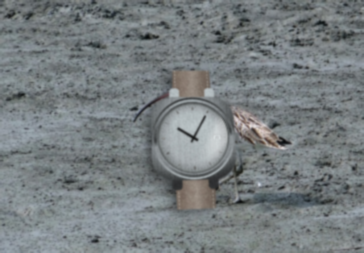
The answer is 10:05
